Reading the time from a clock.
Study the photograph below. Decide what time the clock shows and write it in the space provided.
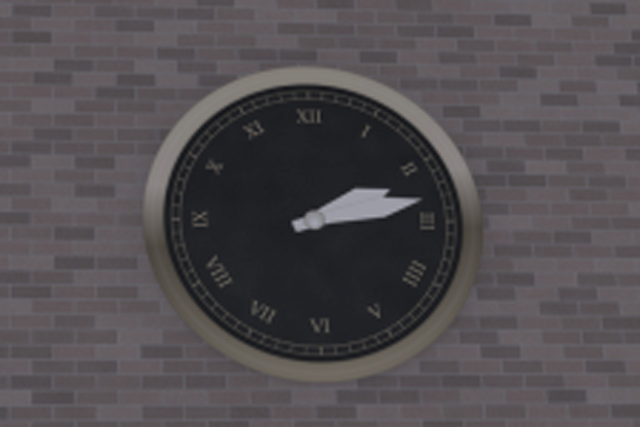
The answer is 2:13
